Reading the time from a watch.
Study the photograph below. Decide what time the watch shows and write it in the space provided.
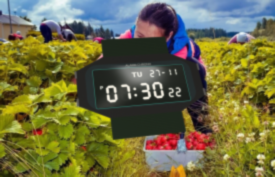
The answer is 7:30:22
